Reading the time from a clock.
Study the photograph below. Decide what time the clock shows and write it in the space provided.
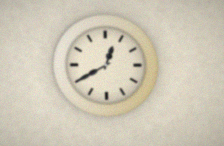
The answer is 12:40
